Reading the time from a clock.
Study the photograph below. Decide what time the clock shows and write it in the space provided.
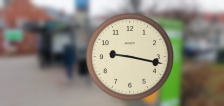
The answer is 9:17
